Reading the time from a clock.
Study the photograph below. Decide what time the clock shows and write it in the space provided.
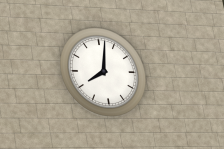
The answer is 8:02
